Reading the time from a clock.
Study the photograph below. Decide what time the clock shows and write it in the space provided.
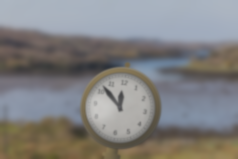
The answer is 11:52
